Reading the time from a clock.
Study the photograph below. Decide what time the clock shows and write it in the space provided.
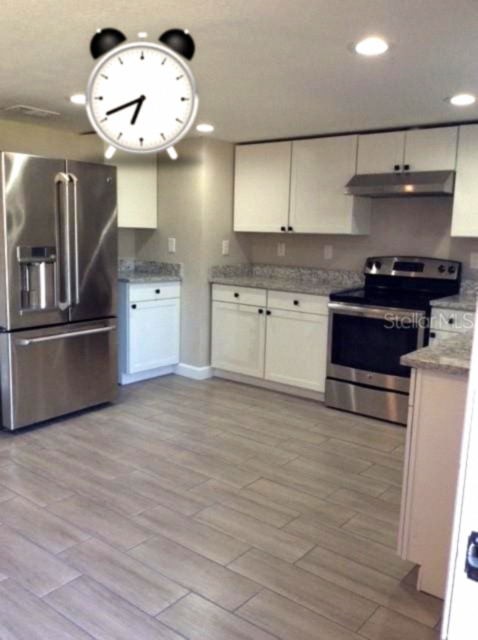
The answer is 6:41
